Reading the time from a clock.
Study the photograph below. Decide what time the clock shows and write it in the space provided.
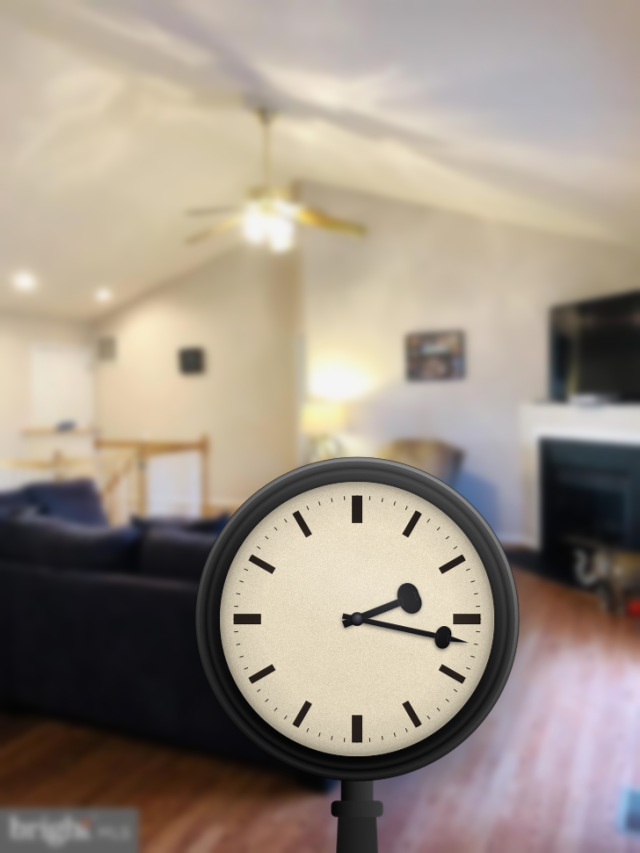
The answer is 2:17
